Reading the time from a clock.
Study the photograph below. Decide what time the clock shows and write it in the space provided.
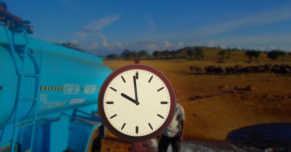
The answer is 9:59
